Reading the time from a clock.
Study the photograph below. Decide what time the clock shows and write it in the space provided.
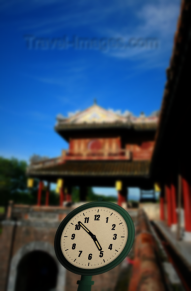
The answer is 4:52
